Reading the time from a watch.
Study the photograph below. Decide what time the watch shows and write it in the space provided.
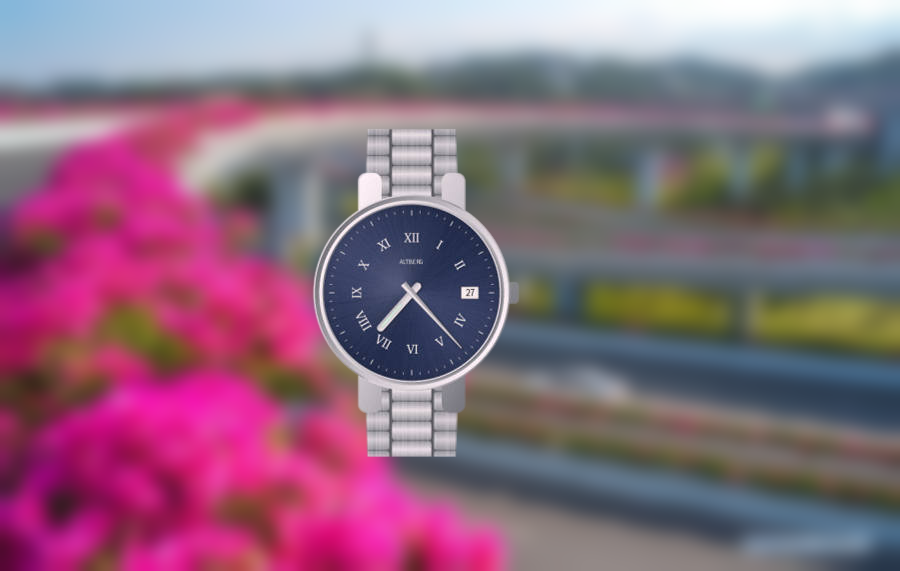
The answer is 7:23
